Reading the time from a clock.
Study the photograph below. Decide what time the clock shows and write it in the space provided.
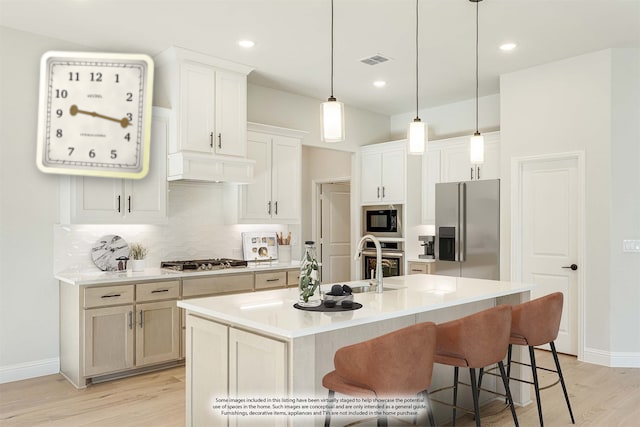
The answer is 9:17
